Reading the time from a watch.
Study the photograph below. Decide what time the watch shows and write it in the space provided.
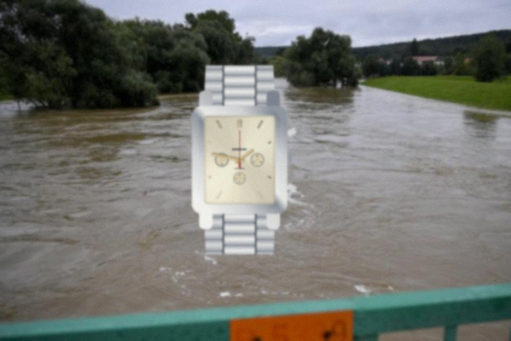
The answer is 1:47
